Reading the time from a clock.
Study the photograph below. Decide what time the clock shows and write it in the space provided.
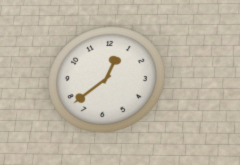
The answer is 12:38
